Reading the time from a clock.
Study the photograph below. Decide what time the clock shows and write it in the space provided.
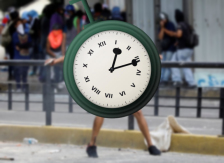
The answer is 1:16
